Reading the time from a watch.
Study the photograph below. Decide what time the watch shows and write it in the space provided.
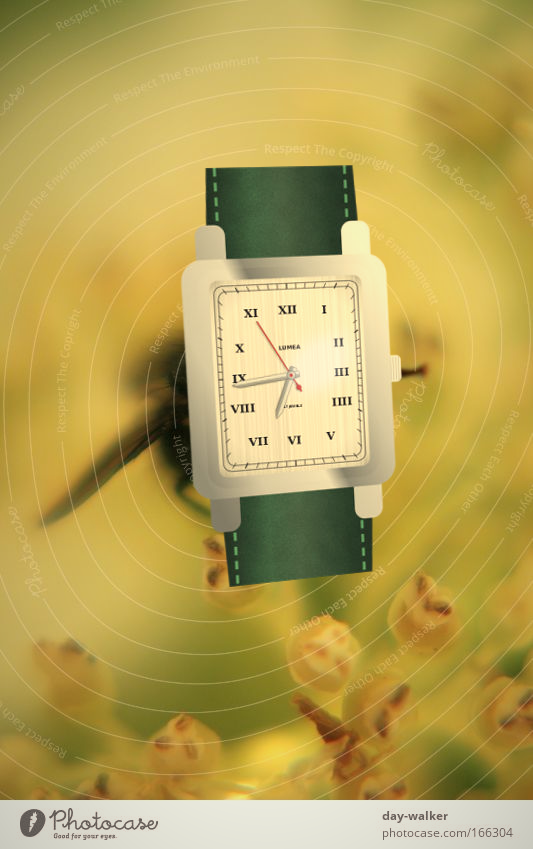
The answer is 6:43:55
